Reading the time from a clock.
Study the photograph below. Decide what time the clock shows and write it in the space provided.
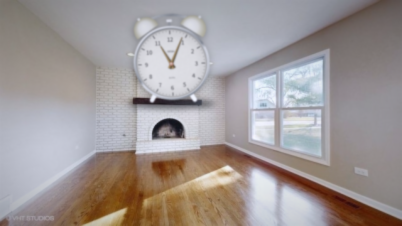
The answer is 11:04
